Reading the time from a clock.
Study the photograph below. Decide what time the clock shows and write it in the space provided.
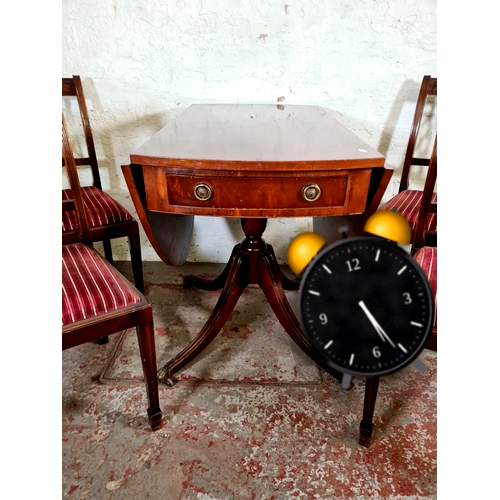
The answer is 5:26
